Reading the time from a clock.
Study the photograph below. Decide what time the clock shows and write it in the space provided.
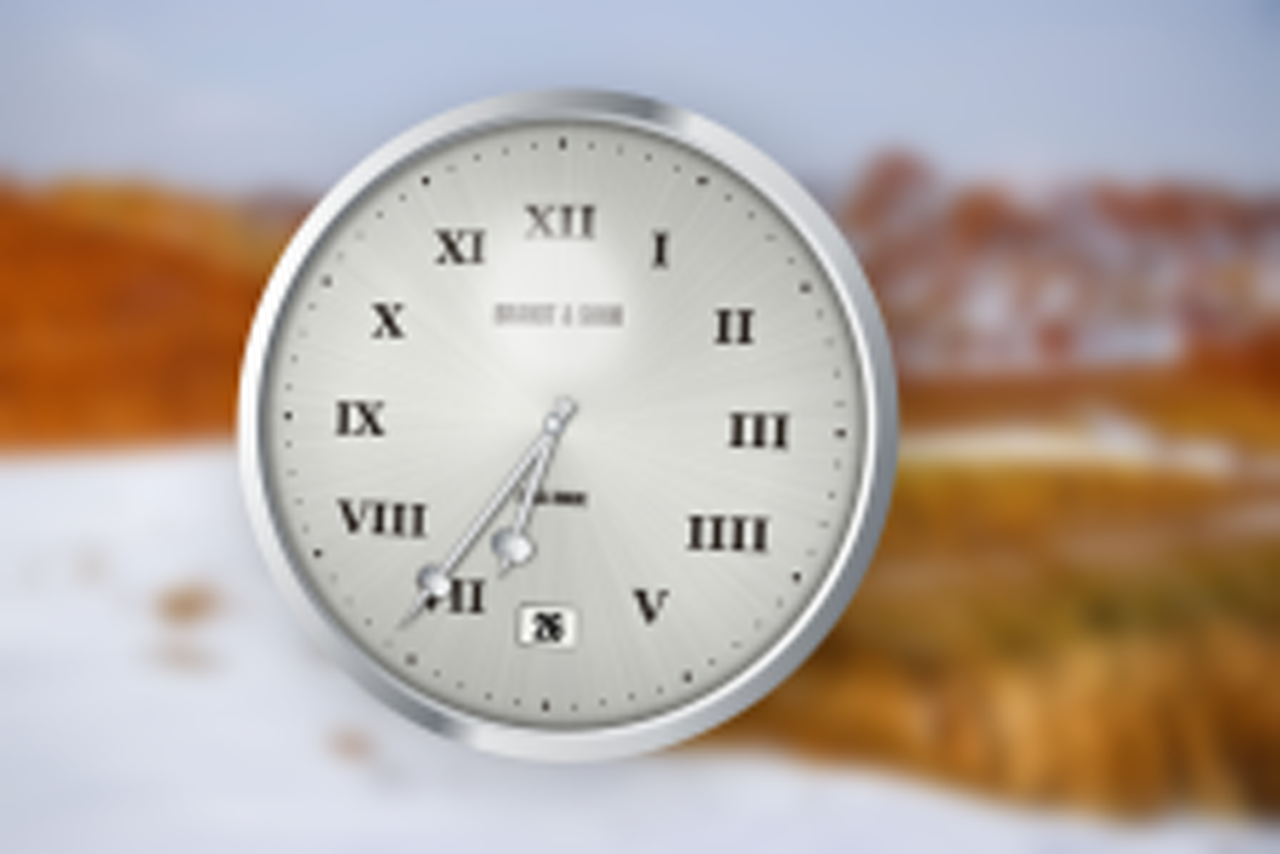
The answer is 6:36
